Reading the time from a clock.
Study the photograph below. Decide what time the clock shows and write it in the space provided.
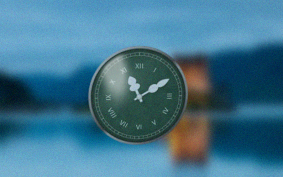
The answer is 11:10
